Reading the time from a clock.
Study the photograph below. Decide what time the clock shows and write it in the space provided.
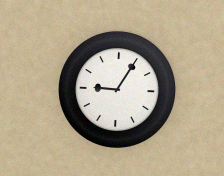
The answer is 9:05
